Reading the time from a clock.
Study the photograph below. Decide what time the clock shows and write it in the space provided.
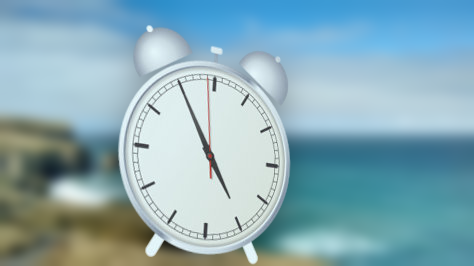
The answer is 4:54:59
